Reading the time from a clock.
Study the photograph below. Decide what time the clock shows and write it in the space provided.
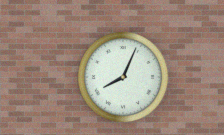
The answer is 8:04
